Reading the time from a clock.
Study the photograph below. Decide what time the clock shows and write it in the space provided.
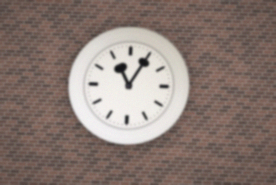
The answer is 11:05
